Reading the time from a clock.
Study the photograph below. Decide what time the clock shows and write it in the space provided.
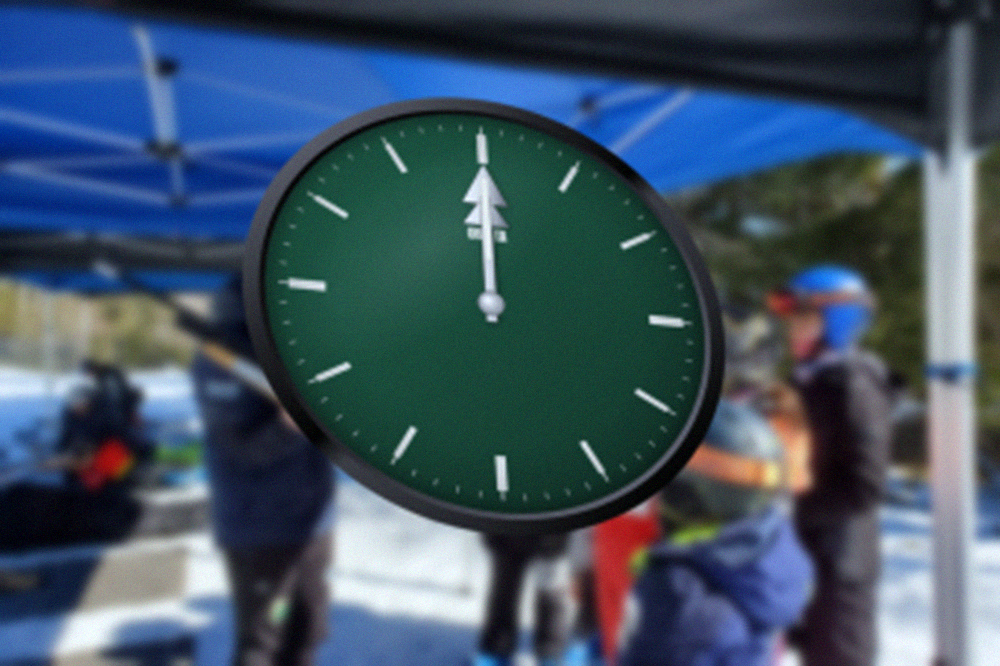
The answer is 12:00
